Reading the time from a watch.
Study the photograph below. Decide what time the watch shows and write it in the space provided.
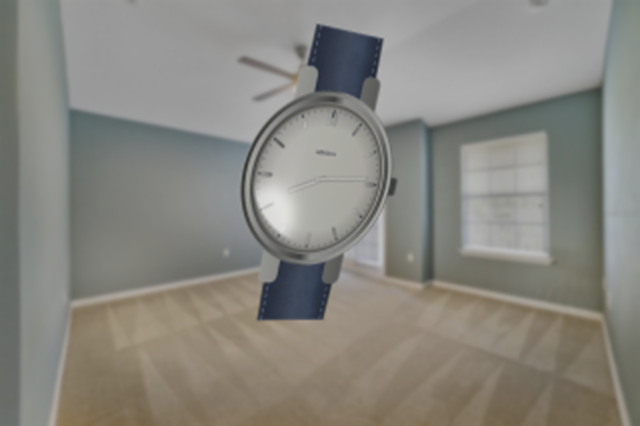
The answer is 8:14
